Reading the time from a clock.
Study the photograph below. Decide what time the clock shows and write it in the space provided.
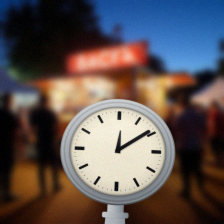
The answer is 12:09
